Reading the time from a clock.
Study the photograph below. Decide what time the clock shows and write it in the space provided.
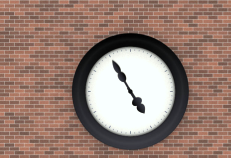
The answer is 4:55
